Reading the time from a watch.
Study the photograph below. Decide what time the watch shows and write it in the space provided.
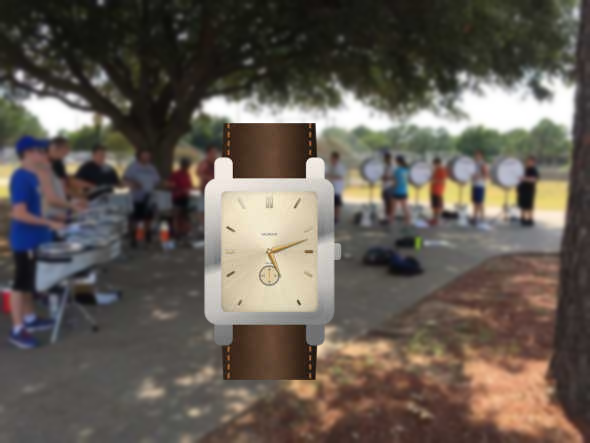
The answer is 5:12
